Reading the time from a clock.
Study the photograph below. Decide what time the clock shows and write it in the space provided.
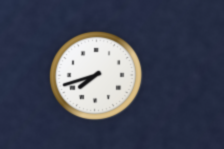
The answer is 7:42
